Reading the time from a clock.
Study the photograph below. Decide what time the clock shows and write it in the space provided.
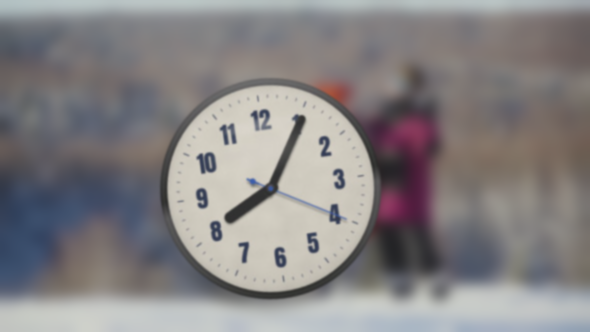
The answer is 8:05:20
